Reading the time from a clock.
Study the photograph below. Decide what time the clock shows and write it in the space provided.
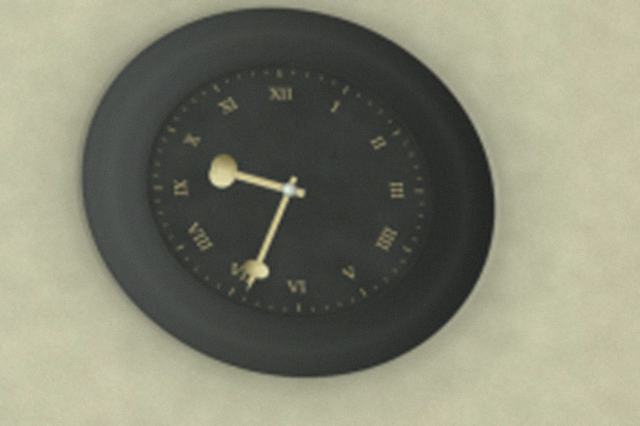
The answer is 9:34
